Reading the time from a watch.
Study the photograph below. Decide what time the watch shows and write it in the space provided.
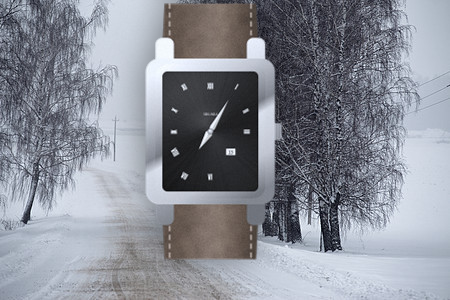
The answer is 7:05
